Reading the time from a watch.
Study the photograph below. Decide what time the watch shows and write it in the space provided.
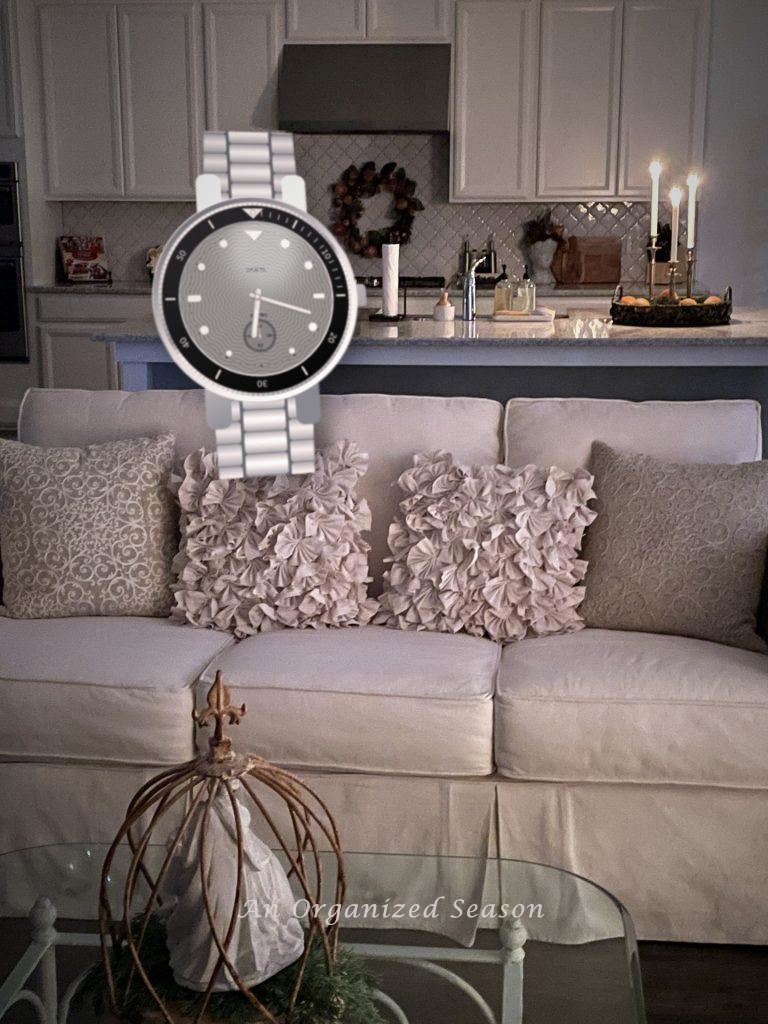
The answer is 6:18
